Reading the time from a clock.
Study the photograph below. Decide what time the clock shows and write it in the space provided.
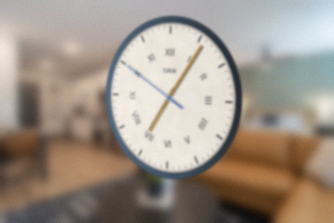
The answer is 7:05:50
